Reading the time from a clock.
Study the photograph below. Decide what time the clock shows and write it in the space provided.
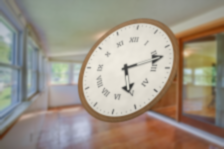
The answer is 5:12
